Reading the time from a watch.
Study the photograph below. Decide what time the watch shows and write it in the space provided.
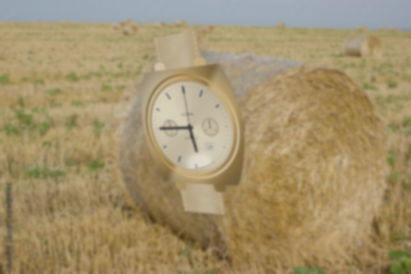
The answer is 5:45
